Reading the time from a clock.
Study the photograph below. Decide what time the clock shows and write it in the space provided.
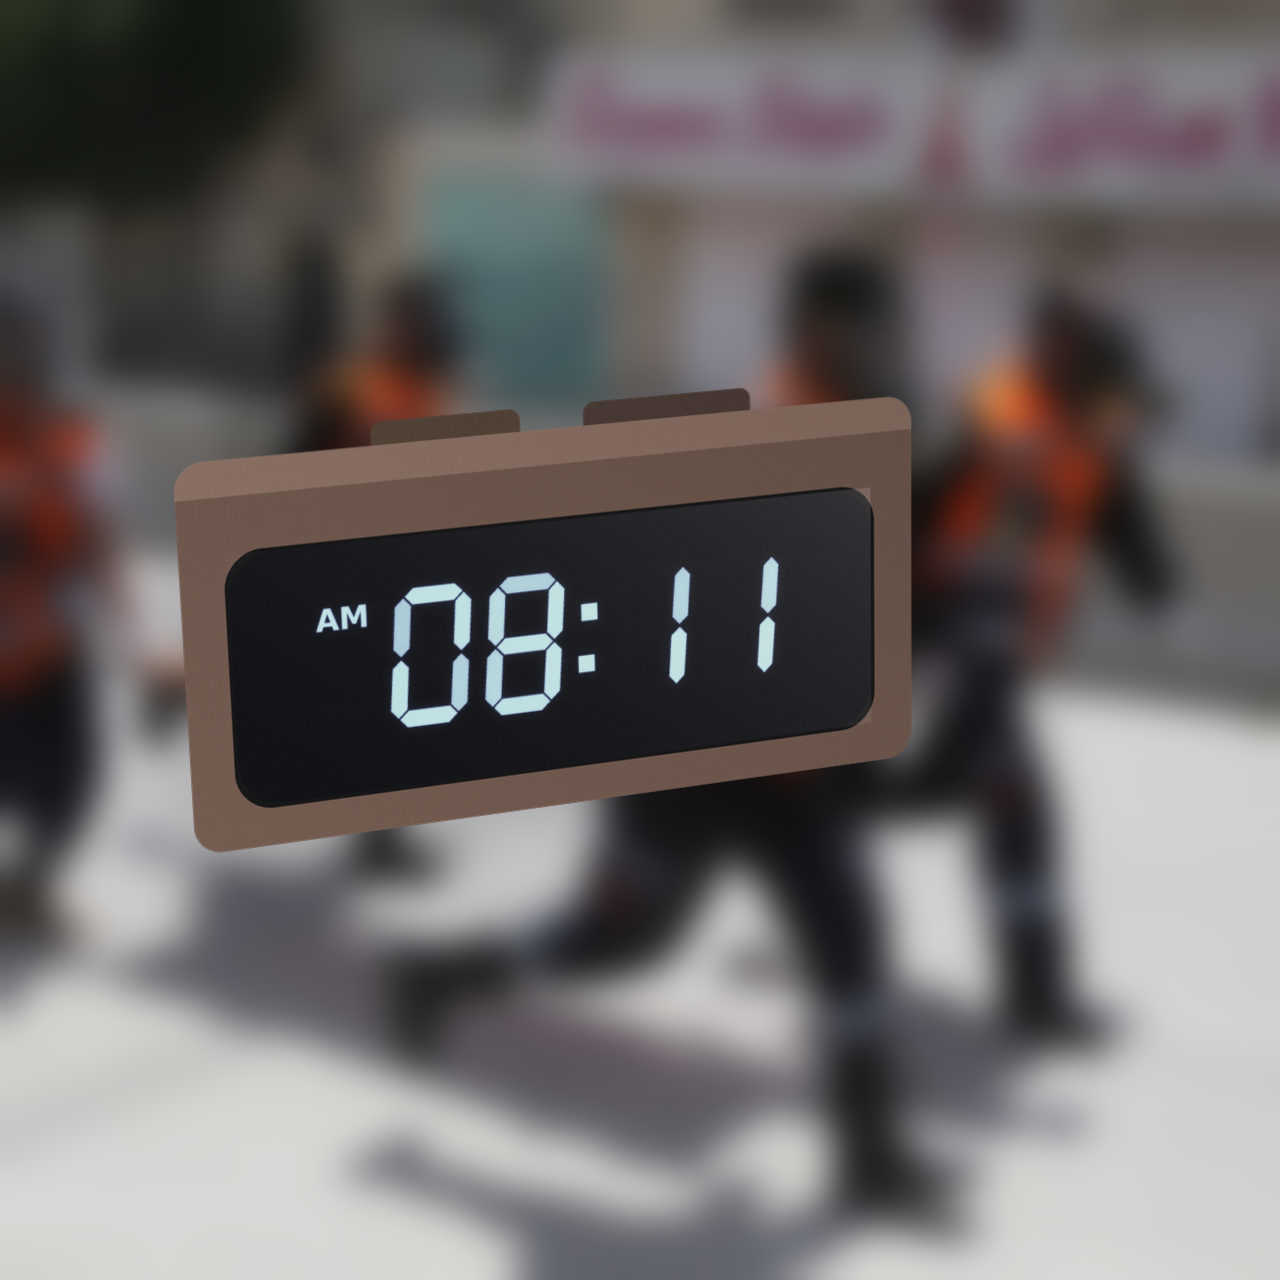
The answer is 8:11
